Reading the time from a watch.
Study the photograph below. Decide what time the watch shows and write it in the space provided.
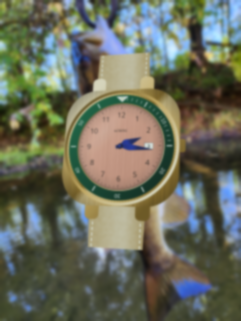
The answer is 2:16
